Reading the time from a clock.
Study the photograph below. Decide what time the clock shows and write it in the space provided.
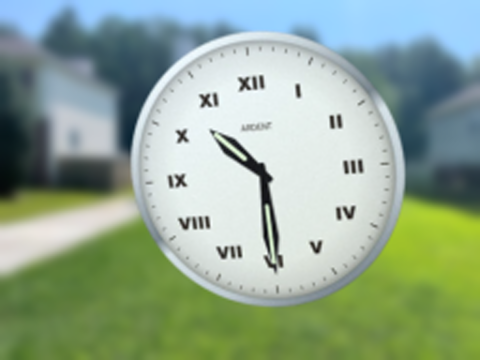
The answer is 10:30
